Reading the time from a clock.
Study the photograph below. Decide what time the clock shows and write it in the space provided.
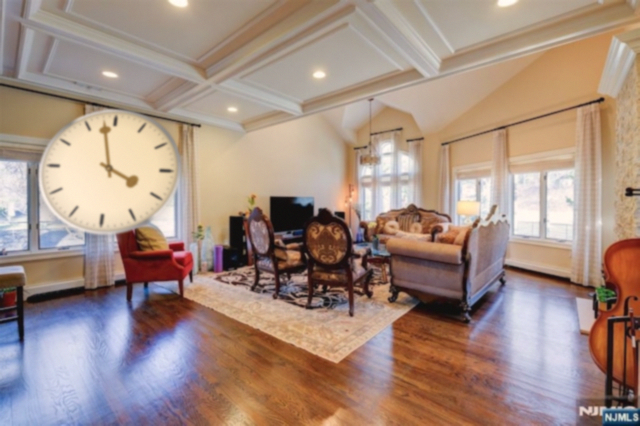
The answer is 3:58
